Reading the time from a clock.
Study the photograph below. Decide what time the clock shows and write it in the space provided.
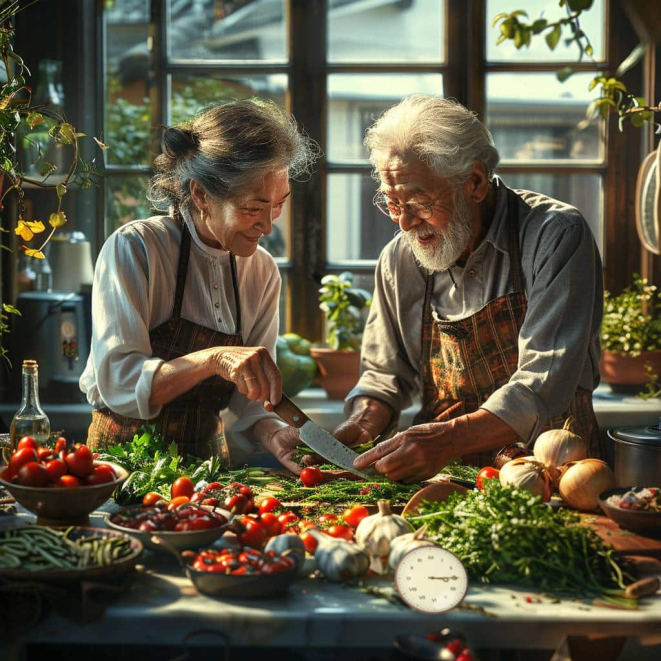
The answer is 3:15
